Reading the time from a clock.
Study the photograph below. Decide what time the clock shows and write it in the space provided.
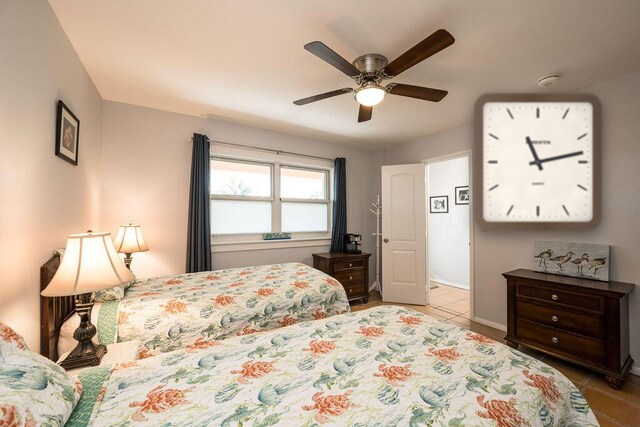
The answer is 11:13
